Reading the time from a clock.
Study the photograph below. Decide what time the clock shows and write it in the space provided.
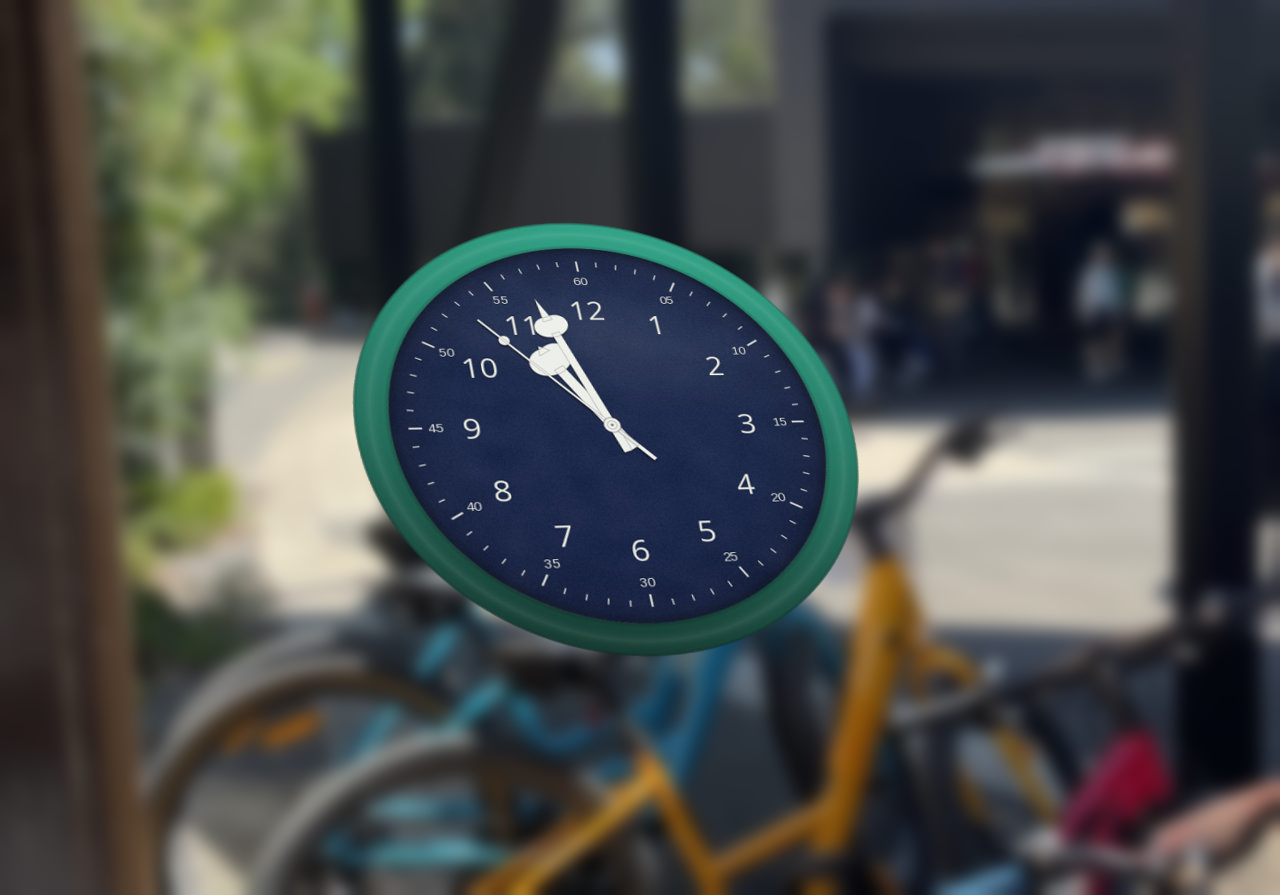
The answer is 10:56:53
